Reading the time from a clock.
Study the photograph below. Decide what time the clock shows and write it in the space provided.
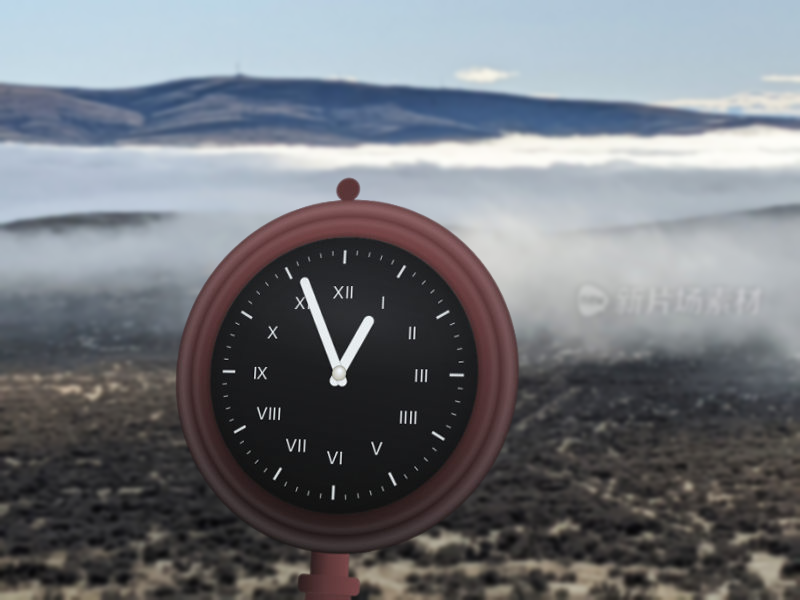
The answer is 12:56
